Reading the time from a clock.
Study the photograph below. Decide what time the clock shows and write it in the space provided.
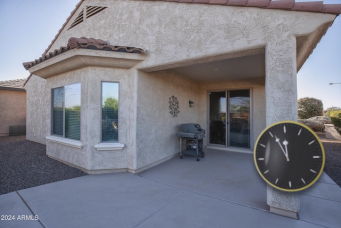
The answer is 11:56
